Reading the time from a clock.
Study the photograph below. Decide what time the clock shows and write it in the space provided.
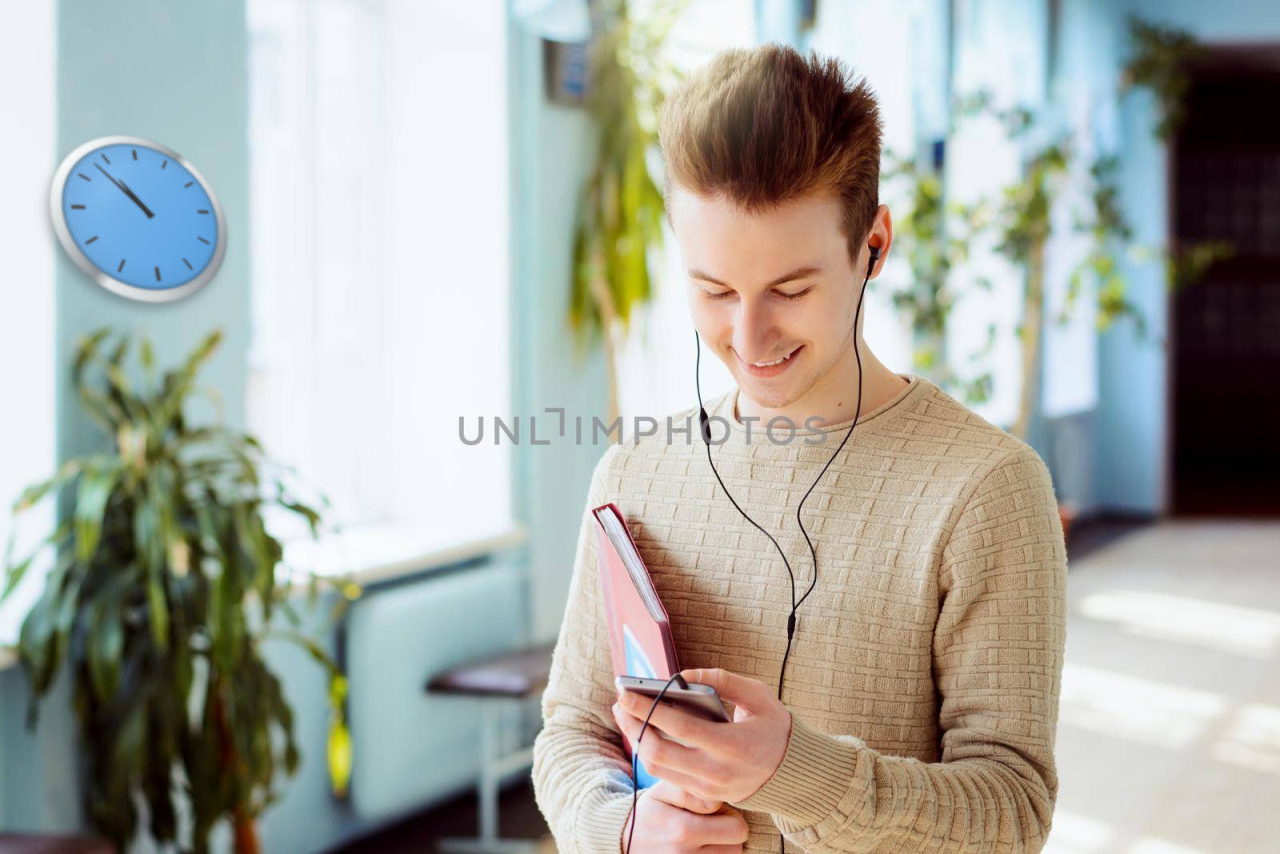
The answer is 10:53
